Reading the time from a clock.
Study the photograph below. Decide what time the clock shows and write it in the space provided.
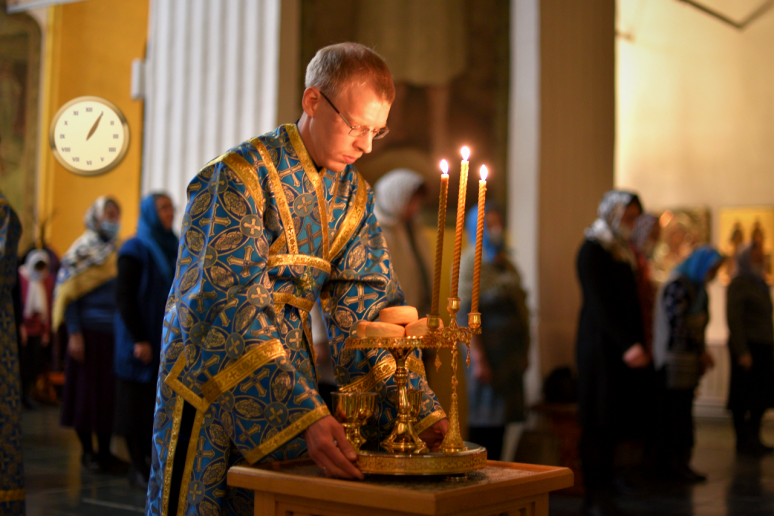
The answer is 1:05
